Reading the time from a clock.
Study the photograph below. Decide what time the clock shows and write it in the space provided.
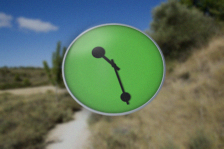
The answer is 10:27
